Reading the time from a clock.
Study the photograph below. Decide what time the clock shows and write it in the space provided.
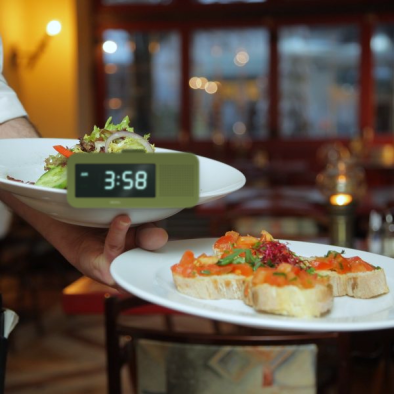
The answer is 3:58
